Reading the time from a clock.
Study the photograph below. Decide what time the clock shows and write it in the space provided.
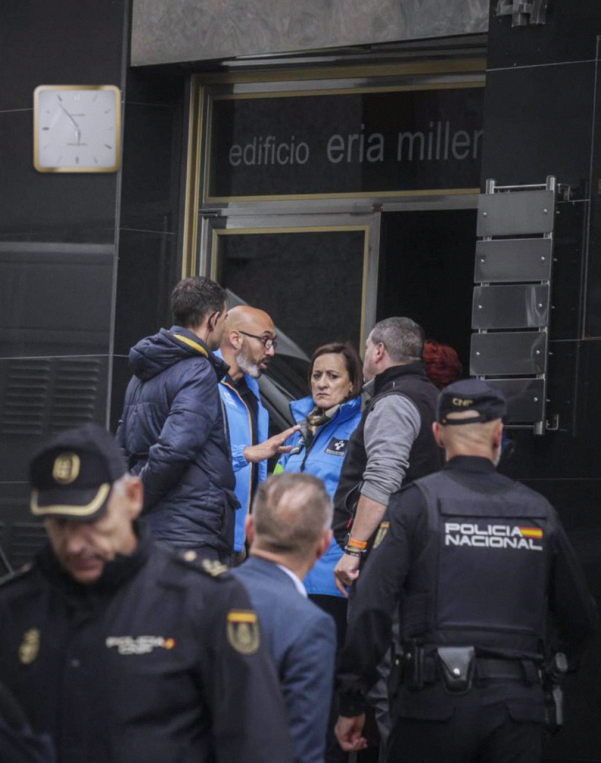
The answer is 5:54
